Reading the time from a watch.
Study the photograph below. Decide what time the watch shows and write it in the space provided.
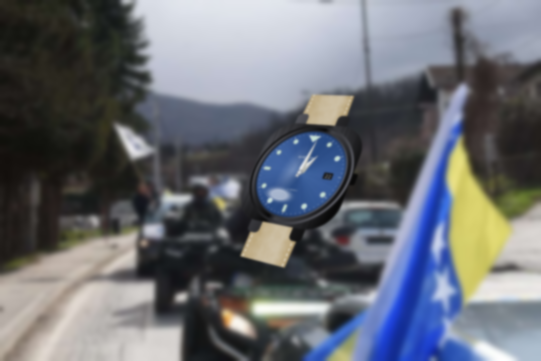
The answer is 1:01
